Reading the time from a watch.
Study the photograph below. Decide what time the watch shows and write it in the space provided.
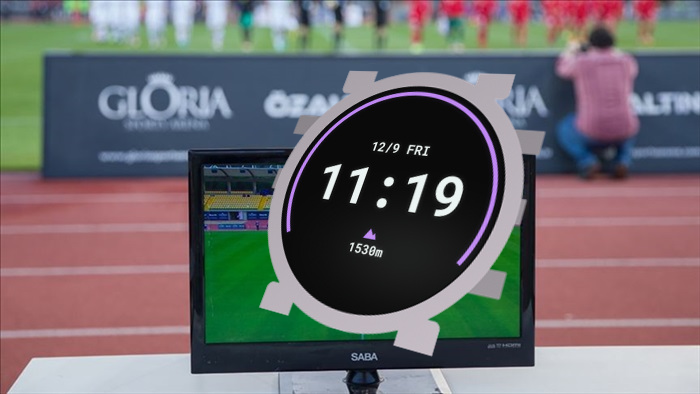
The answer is 11:19
